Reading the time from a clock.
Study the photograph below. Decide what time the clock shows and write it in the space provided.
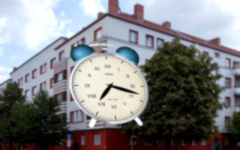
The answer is 7:18
